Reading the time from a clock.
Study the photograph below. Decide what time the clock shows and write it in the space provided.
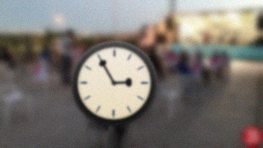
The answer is 2:55
